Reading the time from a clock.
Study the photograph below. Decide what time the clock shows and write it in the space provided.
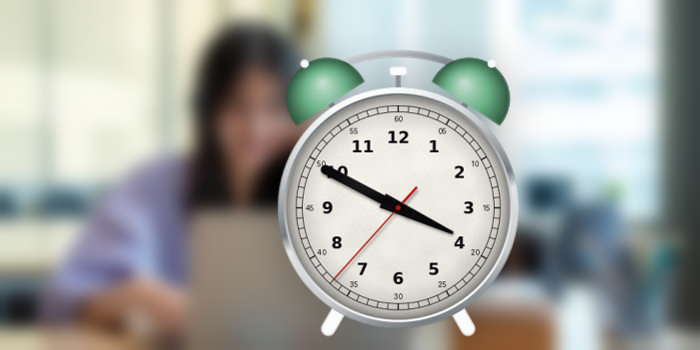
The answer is 3:49:37
